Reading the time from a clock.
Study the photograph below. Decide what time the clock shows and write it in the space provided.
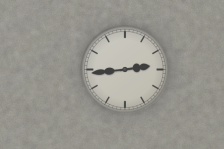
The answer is 2:44
